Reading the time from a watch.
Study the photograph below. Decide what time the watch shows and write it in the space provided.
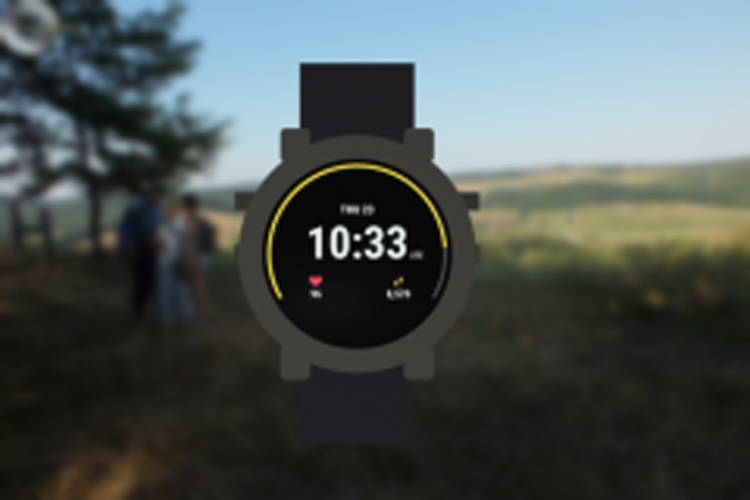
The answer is 10:33
